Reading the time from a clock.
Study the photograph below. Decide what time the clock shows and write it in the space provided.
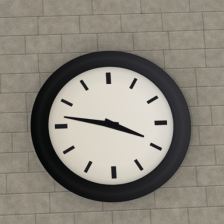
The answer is 3:47
